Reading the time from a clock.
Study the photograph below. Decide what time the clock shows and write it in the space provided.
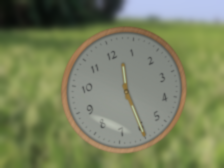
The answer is 12:30
